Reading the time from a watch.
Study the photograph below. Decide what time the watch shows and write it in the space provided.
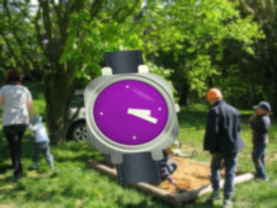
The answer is 3:20
